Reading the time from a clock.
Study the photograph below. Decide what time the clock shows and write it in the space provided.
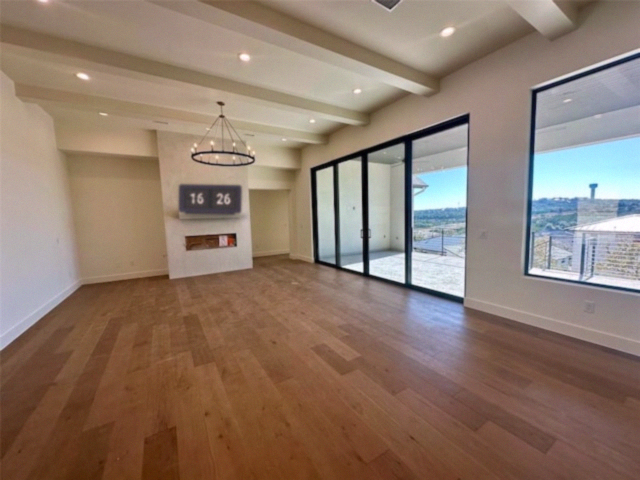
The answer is 16:26
